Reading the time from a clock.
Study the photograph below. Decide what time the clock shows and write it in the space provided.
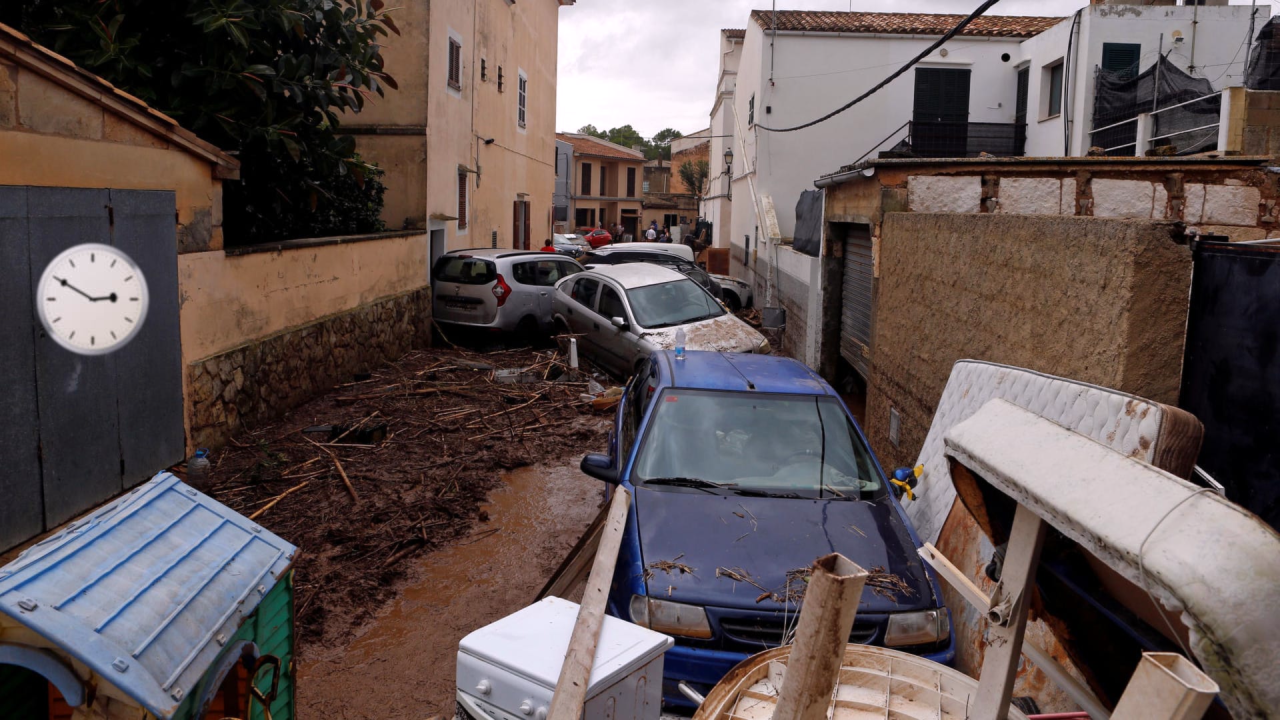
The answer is 2:50
